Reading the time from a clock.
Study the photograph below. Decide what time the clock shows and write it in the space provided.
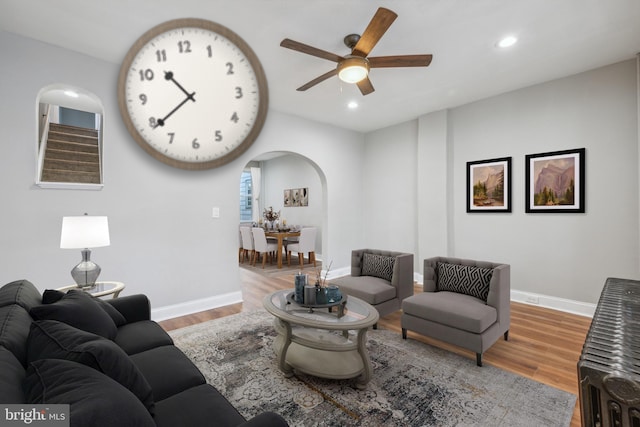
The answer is 10:39
